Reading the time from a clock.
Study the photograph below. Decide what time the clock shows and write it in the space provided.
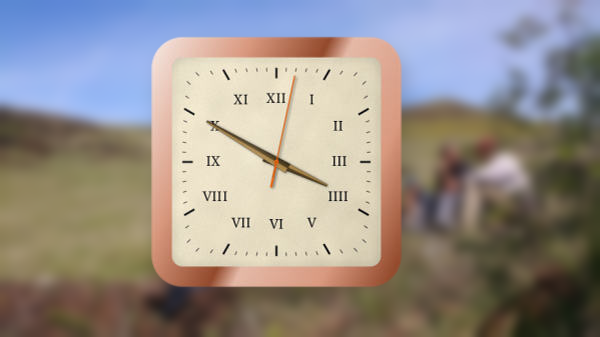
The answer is 3:50:02
